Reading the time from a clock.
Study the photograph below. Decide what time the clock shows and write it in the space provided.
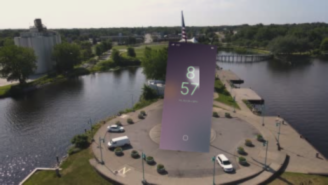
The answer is 8:57
